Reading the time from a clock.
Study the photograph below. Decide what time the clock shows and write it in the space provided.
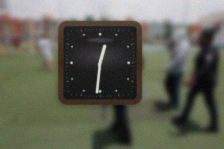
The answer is 12:31
